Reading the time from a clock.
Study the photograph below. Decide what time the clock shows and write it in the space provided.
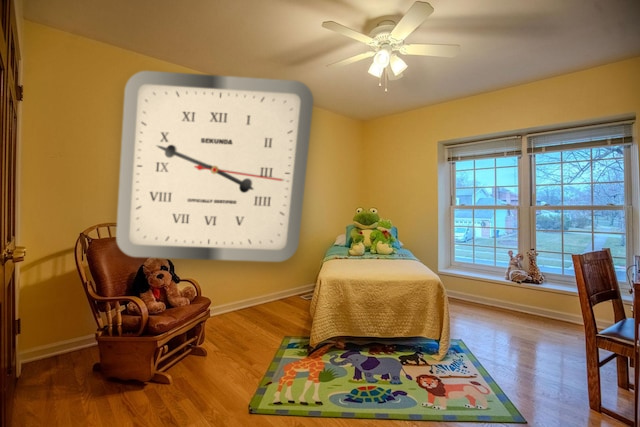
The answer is 3:48:16
